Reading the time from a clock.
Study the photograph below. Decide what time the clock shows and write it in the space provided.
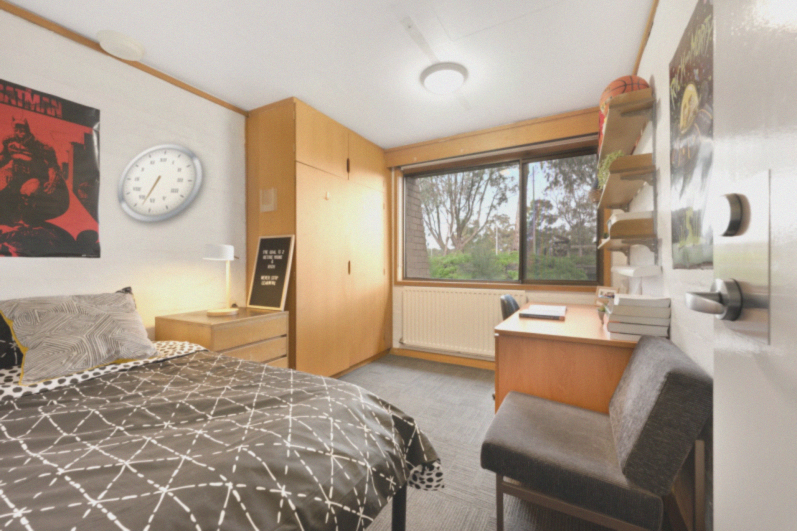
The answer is 6:33
